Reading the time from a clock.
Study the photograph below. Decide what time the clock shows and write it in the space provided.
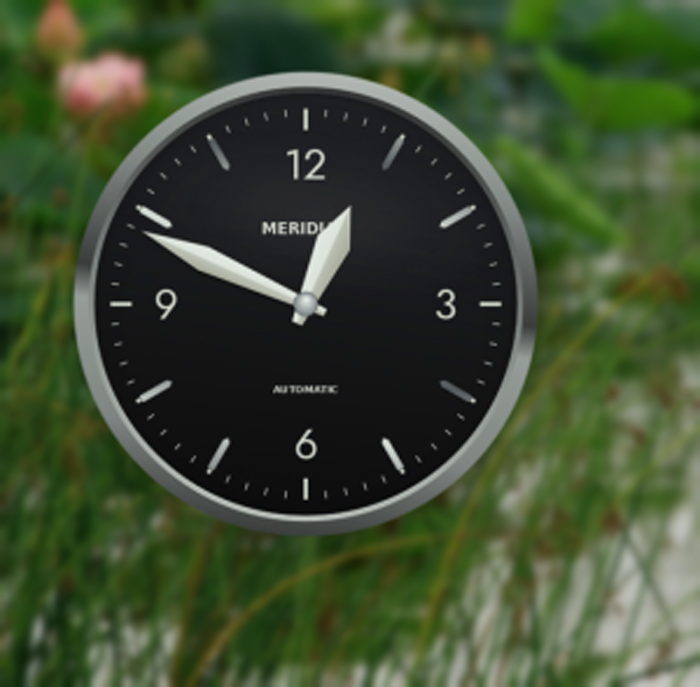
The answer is 12:49
